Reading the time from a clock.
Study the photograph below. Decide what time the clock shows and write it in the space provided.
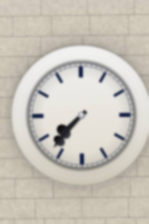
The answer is 7:37
